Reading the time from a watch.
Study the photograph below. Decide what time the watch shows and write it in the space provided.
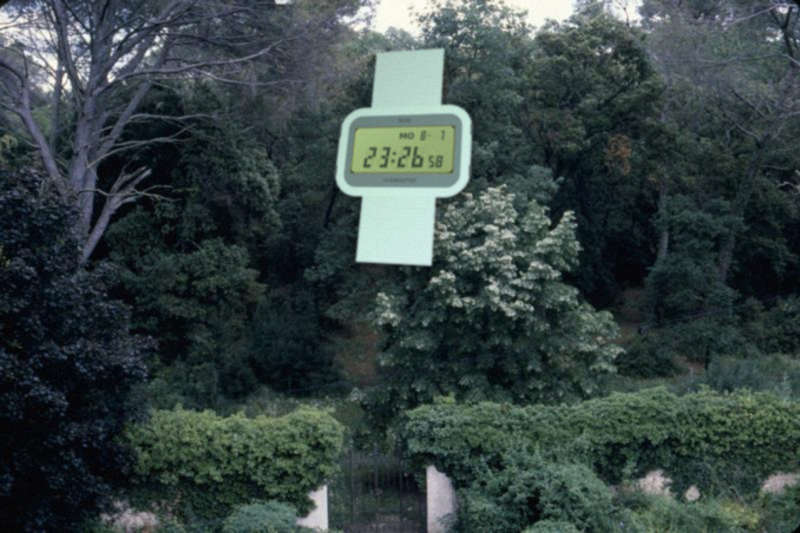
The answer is 23:26
